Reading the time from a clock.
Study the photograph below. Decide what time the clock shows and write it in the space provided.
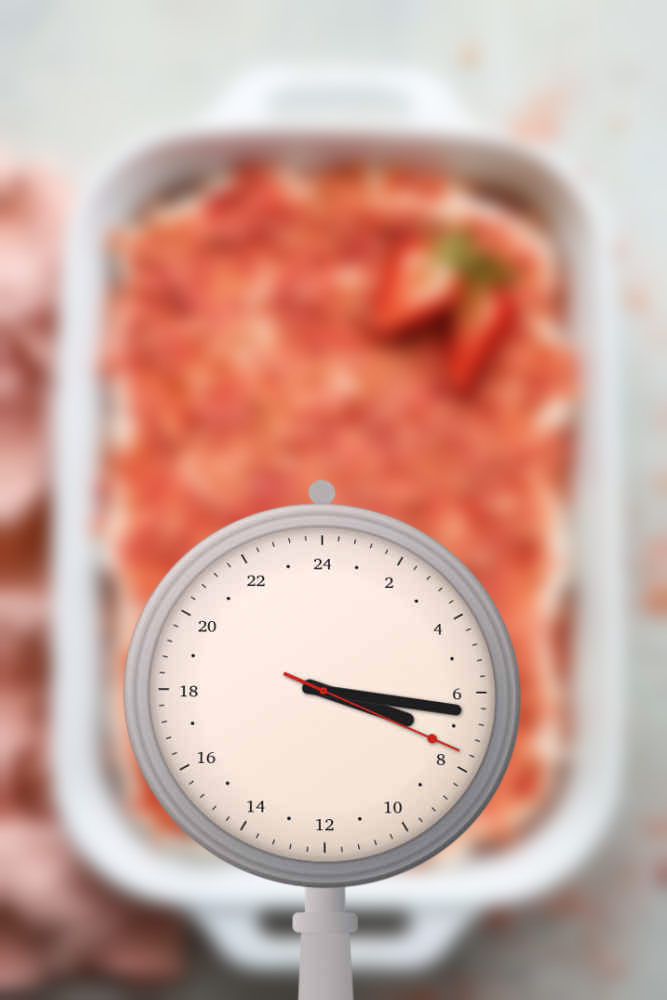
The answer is 7:16:19
